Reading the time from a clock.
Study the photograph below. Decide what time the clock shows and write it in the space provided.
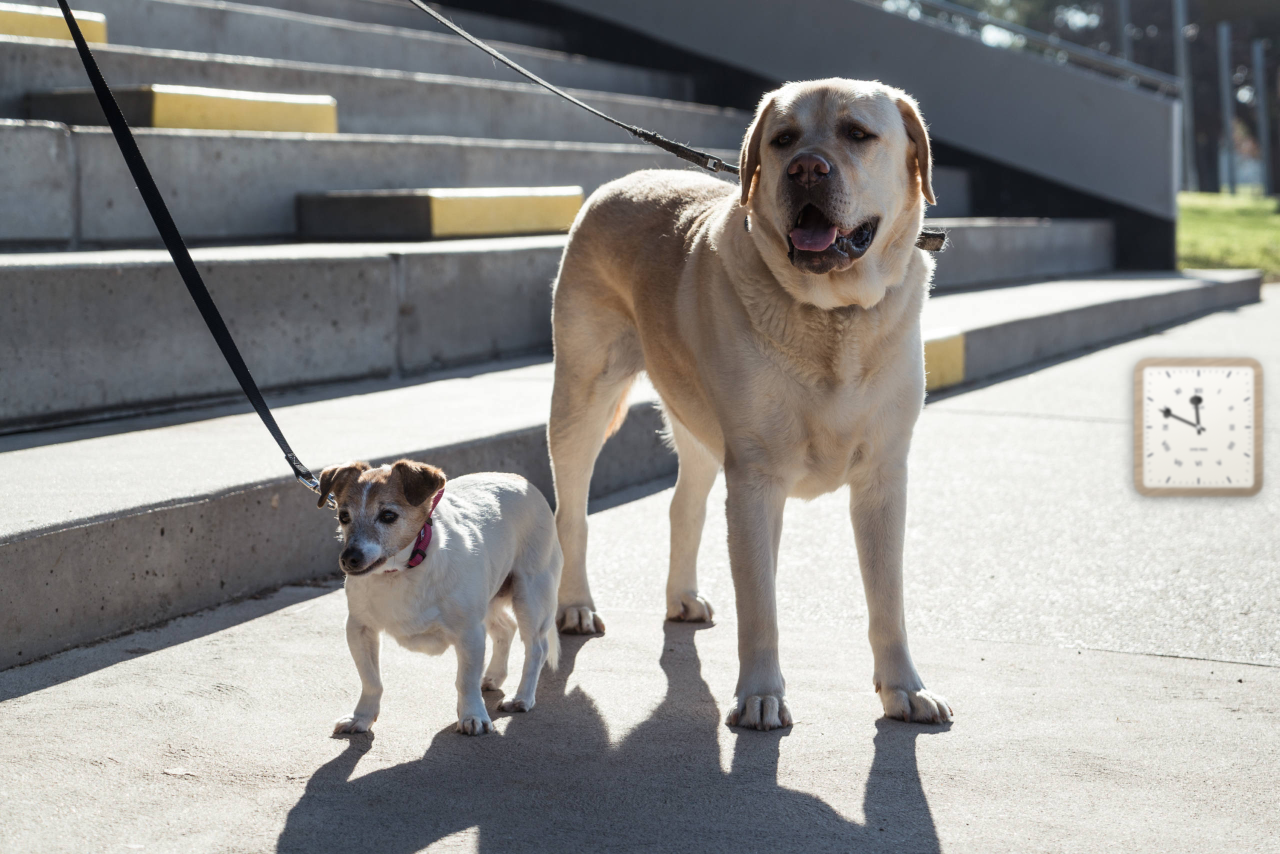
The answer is 11:49
